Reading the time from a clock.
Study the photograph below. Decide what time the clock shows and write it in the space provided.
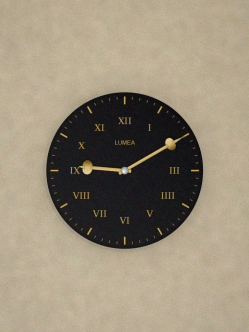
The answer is 9:10
